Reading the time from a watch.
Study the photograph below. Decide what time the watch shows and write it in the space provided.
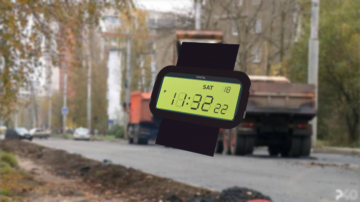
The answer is 11:32:22
